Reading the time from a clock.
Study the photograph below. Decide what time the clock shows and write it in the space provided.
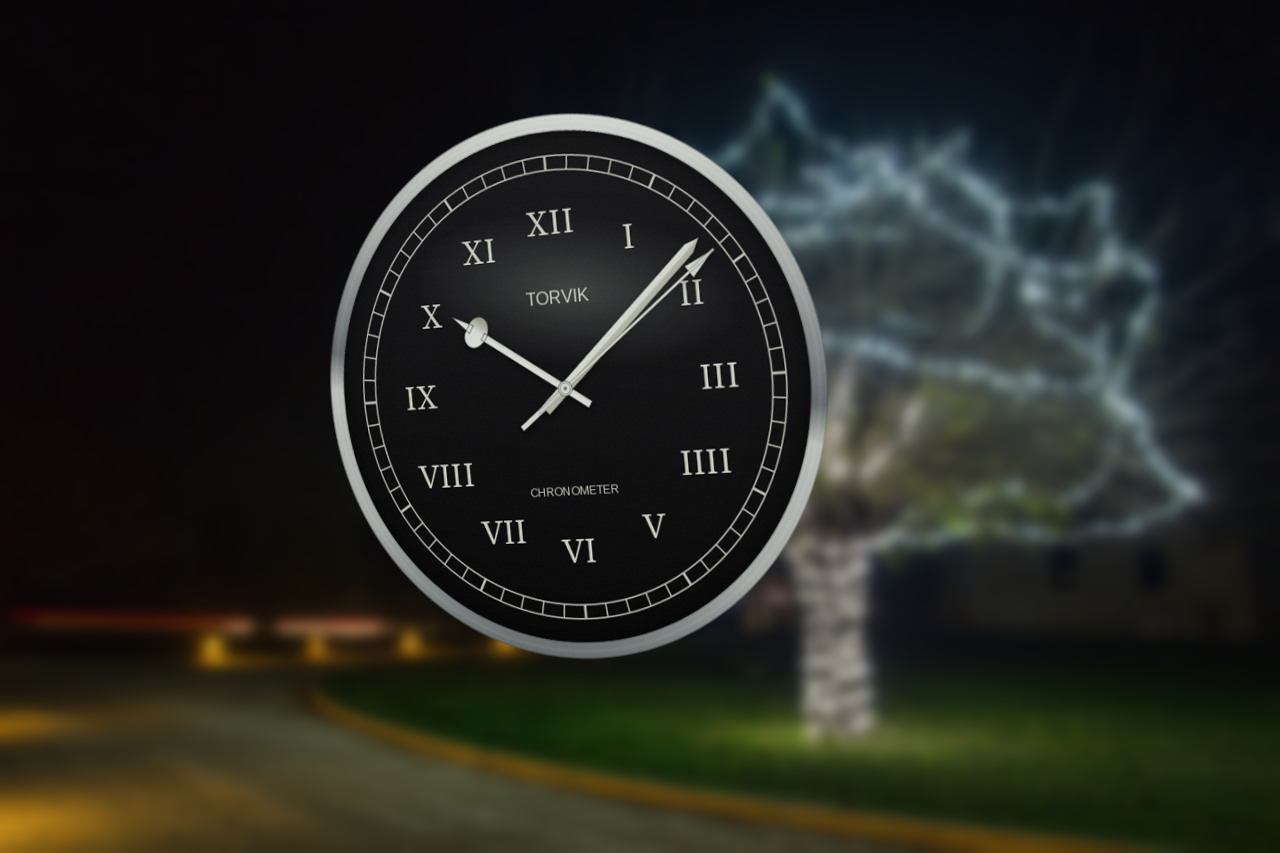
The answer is 10:08:09
